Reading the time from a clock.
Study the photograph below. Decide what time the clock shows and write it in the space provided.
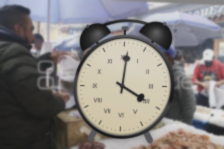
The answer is 4:01
